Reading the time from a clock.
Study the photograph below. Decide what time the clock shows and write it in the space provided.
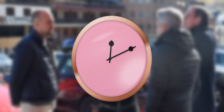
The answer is 12:11
